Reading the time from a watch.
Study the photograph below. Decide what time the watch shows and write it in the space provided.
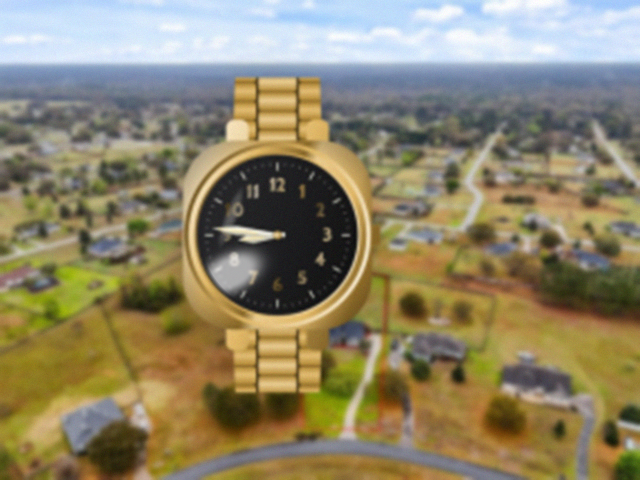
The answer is 8:46
